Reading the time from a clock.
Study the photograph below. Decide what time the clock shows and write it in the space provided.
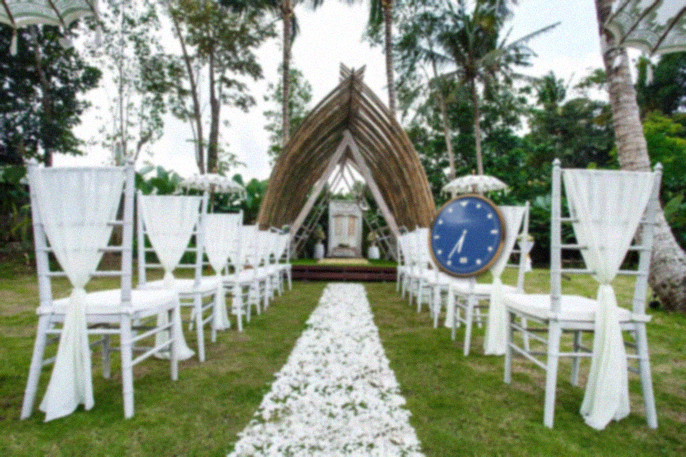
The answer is 6:36
